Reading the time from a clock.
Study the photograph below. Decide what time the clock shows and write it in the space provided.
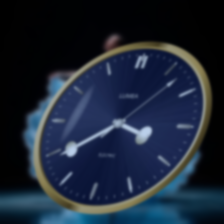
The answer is 3:39:07
